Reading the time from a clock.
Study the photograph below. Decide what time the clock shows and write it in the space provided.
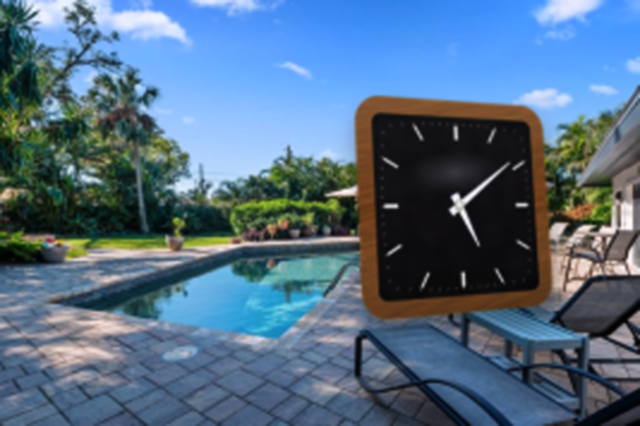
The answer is 5:09
